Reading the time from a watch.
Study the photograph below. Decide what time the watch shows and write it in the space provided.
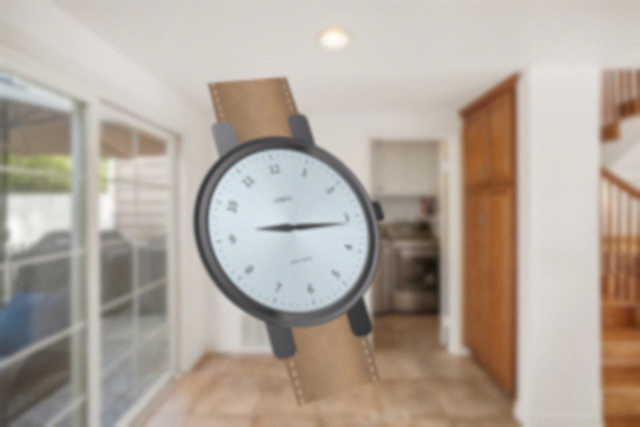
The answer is 9:16
